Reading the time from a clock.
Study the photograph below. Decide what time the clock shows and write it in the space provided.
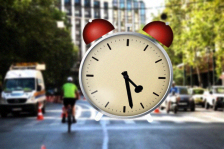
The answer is 4:28
